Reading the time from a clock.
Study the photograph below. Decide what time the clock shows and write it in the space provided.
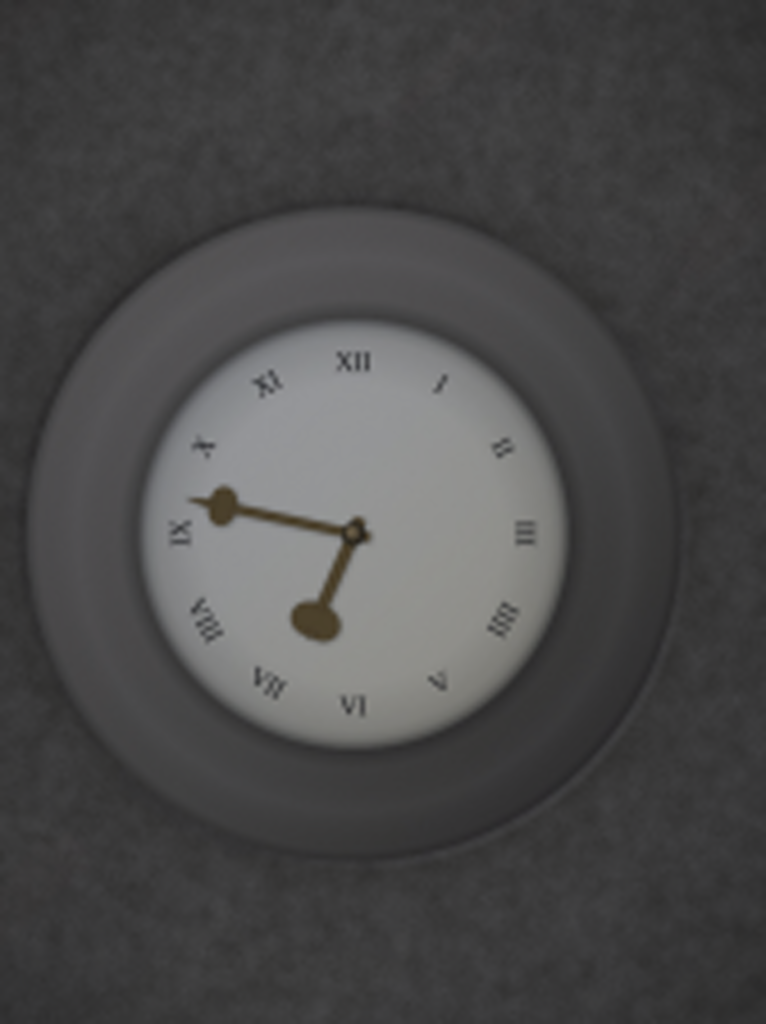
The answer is 6:47
